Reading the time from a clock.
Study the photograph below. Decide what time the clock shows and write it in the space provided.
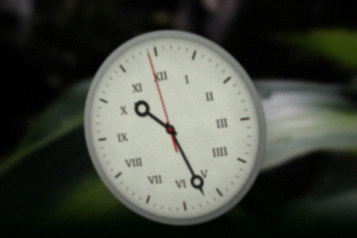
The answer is 10:26:59
